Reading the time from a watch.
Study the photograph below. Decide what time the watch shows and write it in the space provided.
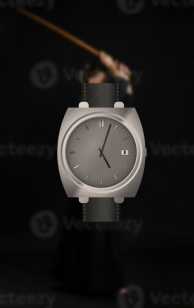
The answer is 5:03
